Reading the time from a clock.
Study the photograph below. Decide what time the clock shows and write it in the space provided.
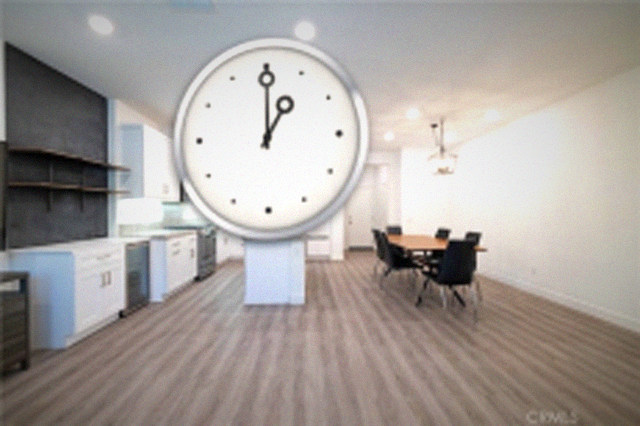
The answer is 1:00
